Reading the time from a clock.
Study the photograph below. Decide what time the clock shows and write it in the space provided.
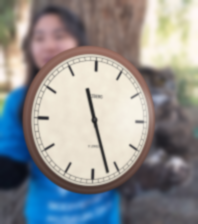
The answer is 11:27
